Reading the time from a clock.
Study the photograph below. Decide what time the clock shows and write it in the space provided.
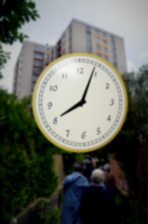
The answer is 8:04
